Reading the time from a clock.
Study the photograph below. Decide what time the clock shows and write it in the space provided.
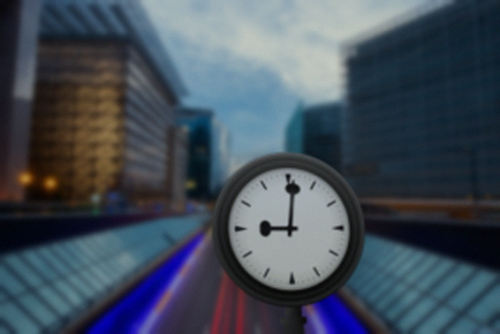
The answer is 9:01
